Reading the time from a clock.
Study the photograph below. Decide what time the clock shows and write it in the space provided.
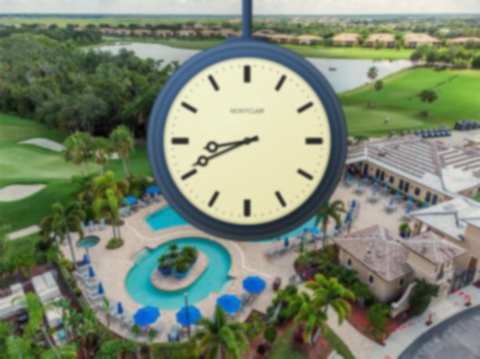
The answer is 8:41
